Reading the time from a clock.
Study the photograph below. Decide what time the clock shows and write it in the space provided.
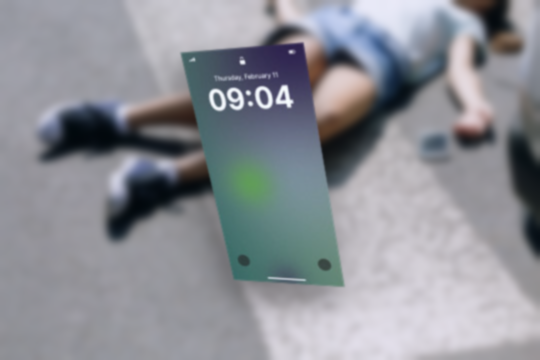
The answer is 9:04
